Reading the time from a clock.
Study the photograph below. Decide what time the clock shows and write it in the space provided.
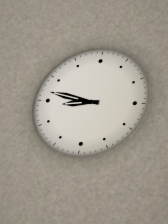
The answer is 8:47
